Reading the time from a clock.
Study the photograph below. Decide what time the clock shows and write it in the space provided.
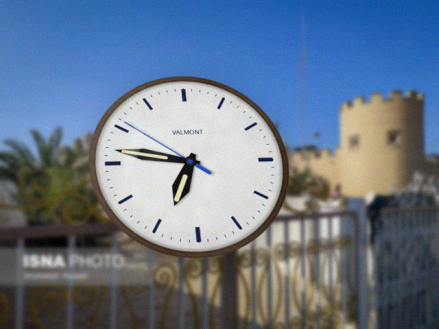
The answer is 6:46:51
